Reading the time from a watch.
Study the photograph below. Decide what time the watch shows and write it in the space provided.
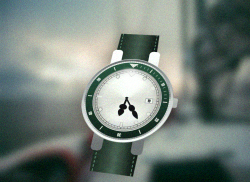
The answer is 6:24
